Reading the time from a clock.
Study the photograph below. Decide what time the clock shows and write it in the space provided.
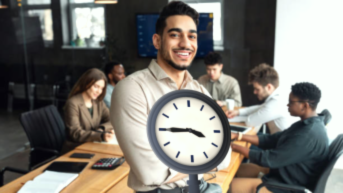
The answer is 3:45
